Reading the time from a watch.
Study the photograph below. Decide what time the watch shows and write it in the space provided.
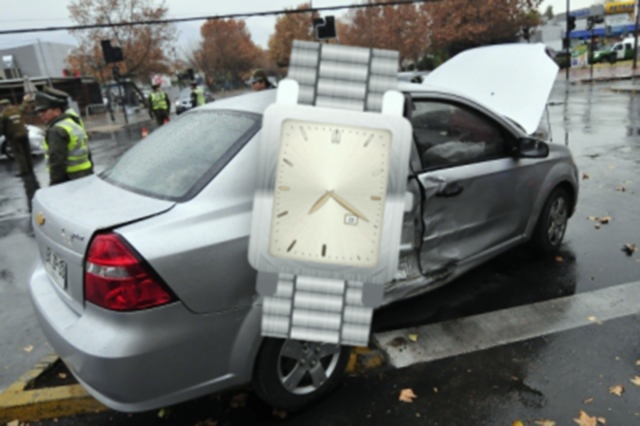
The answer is 7:20
